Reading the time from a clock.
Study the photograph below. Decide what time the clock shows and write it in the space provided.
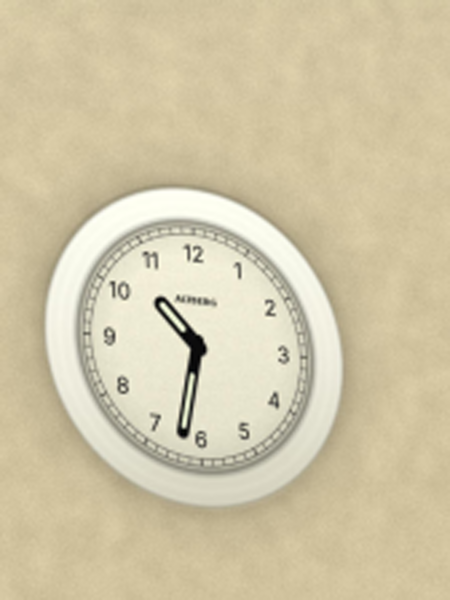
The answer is 10:32
